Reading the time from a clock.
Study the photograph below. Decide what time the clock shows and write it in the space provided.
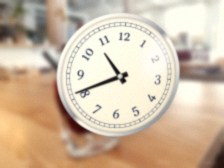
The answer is 10:41
